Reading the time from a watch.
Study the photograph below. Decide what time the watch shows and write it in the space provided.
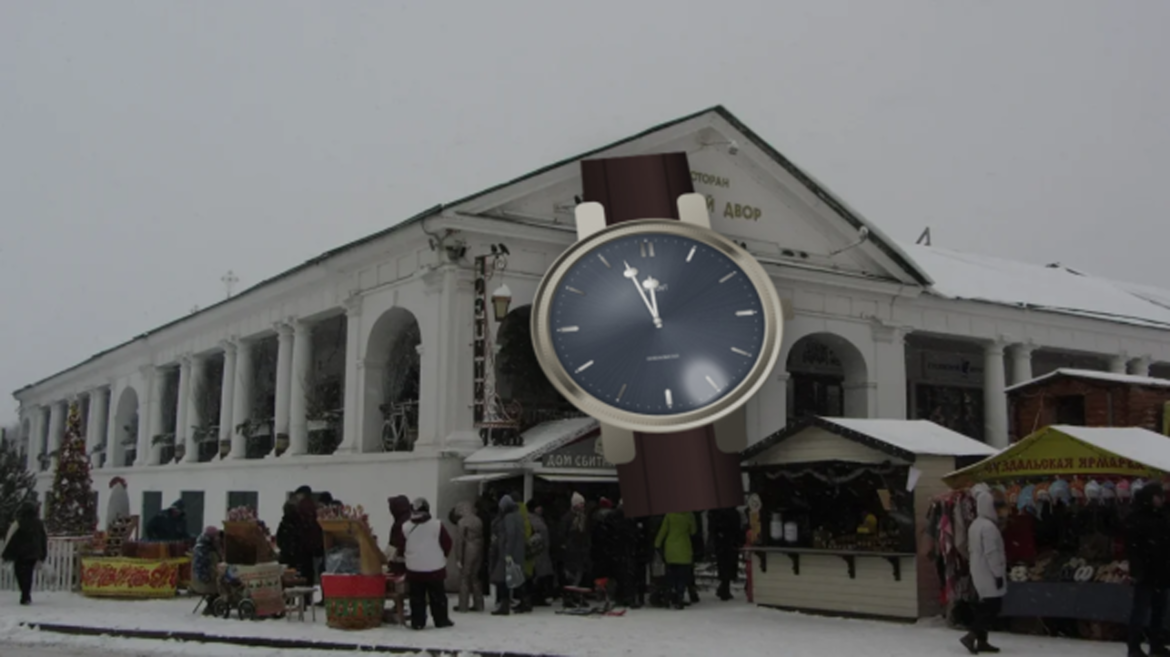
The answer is 11:57
